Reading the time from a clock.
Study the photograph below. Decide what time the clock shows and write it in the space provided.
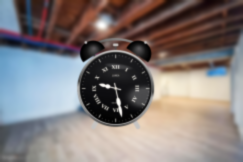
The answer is 9:28
